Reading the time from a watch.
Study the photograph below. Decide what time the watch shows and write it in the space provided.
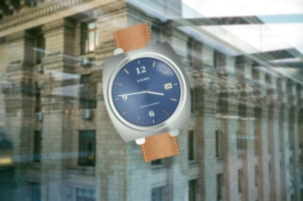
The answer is 3:46
